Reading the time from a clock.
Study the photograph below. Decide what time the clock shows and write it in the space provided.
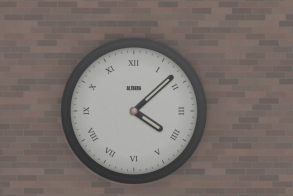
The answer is 4:08
